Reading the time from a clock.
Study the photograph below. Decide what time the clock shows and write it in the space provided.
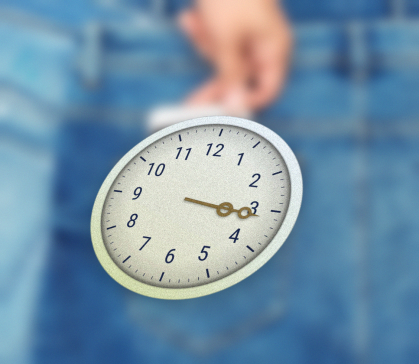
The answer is 3:16
